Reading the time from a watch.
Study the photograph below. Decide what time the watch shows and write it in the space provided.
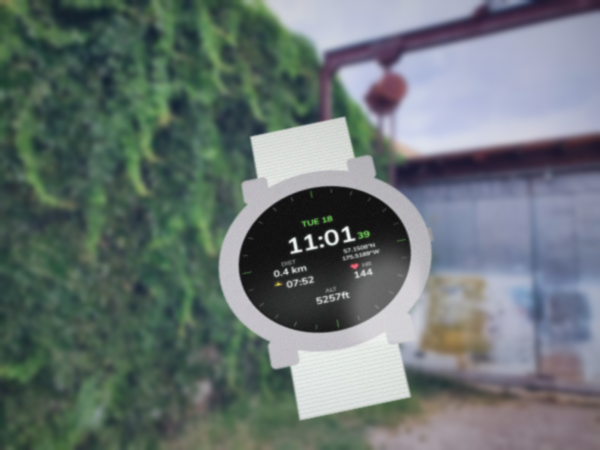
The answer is 11:01:39
